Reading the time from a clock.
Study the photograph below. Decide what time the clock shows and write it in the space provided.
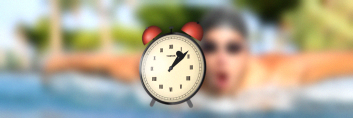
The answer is 1:08
